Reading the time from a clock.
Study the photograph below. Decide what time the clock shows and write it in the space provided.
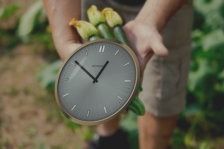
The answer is 12:51
